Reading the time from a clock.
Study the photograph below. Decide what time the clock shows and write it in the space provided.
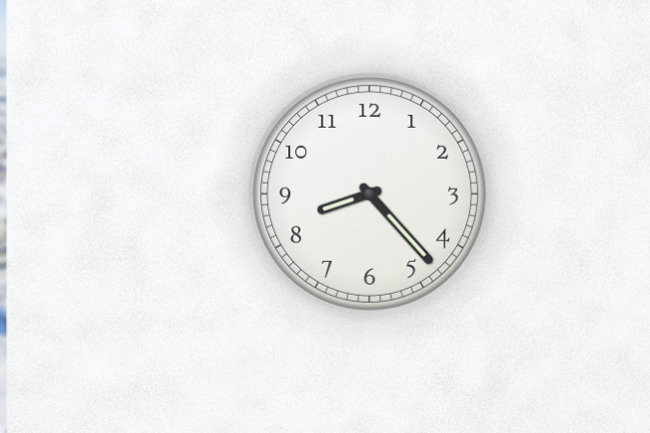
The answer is 8:23
